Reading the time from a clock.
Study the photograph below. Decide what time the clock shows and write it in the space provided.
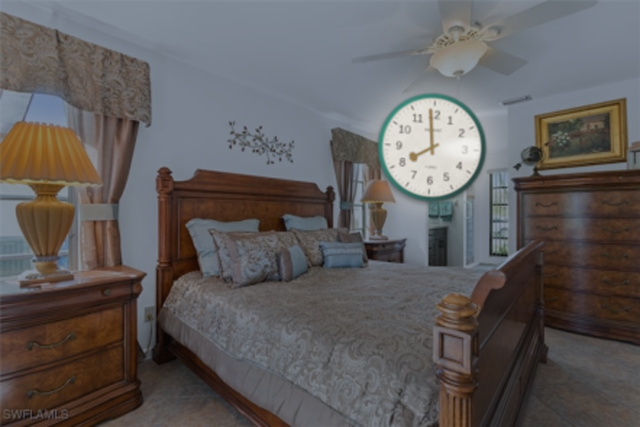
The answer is 7:59
